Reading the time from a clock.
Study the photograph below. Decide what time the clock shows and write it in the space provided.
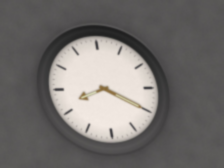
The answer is 8:20
